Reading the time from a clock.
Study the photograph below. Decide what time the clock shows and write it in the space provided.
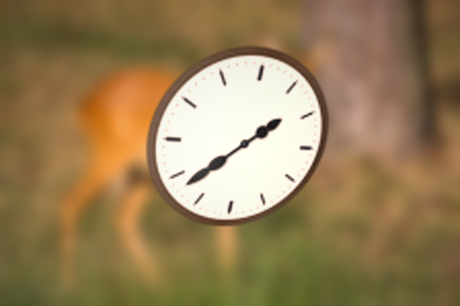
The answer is 1:38
